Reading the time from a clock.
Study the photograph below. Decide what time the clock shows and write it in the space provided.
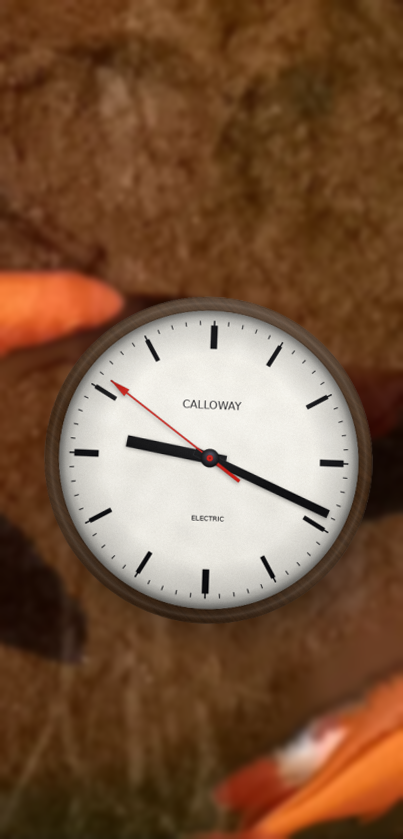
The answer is 9:18:51
